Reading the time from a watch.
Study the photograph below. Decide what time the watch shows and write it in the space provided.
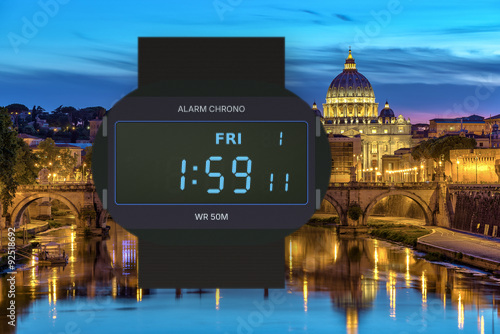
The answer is 1:59:11
